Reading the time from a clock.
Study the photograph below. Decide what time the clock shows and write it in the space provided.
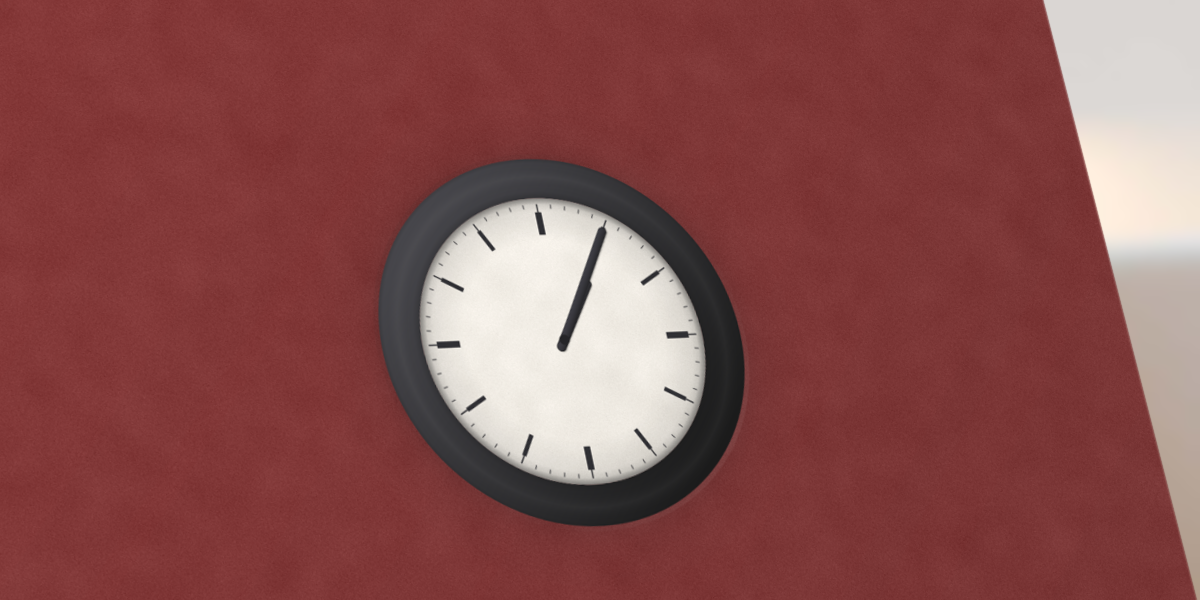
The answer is 1:05
